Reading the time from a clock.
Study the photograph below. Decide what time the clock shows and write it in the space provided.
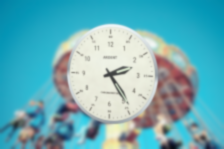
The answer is 2:24
